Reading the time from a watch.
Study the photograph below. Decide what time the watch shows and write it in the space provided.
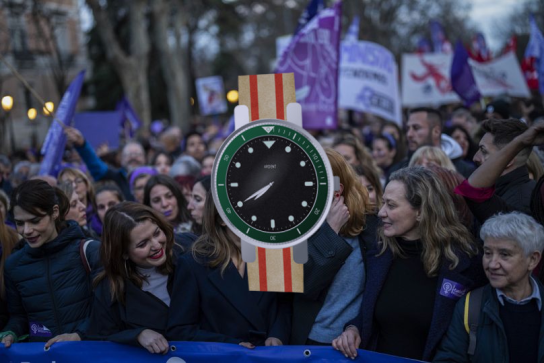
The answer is 7:40
